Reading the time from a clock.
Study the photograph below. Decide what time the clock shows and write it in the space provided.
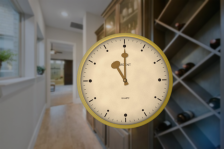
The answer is 11:00
